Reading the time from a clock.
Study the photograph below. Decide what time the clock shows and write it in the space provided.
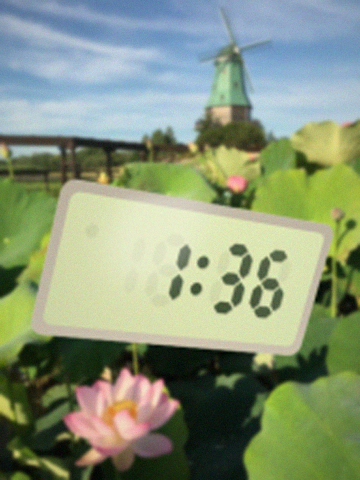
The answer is 1:36
